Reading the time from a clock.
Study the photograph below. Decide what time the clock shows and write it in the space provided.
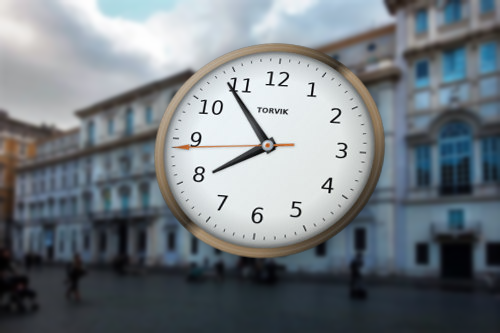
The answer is 7:53:44
